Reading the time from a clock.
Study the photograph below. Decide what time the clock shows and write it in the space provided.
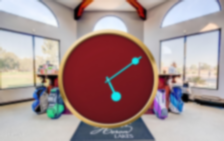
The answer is 5:09
